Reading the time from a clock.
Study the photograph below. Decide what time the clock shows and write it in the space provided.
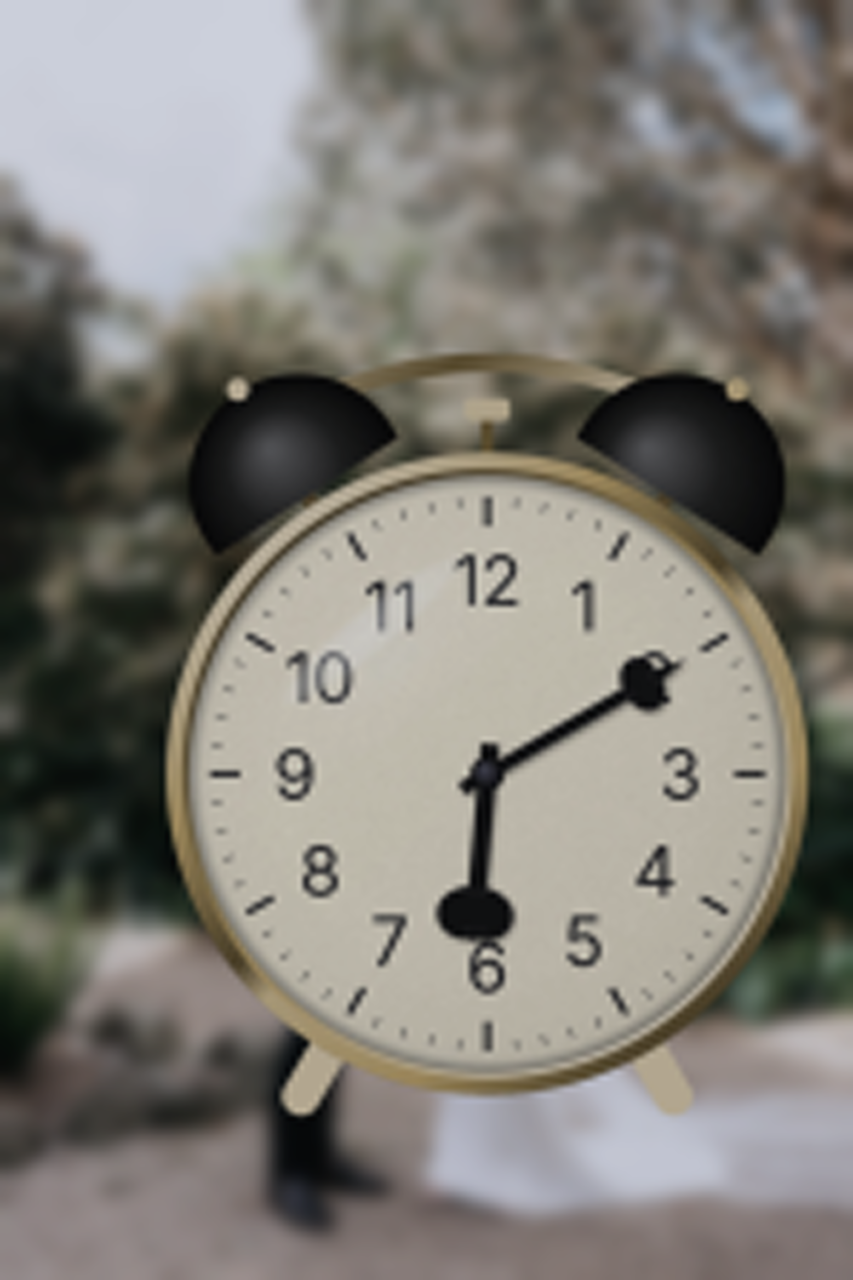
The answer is 6:10
